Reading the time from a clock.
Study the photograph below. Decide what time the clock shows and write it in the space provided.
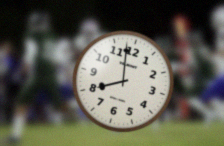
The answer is 7:58
